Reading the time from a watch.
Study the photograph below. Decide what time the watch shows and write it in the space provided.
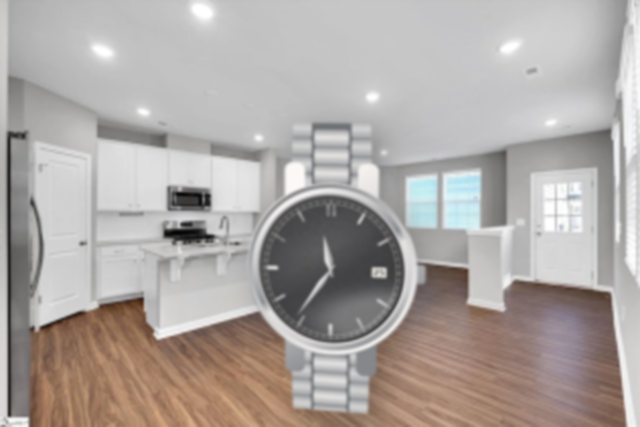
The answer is 11:36
